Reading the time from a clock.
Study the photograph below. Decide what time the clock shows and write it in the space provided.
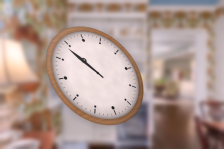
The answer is 10:54
